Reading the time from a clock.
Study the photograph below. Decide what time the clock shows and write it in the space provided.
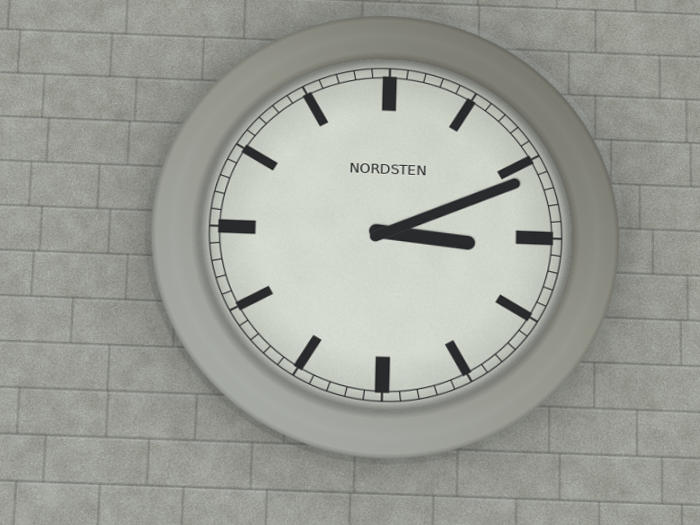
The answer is 3:11
